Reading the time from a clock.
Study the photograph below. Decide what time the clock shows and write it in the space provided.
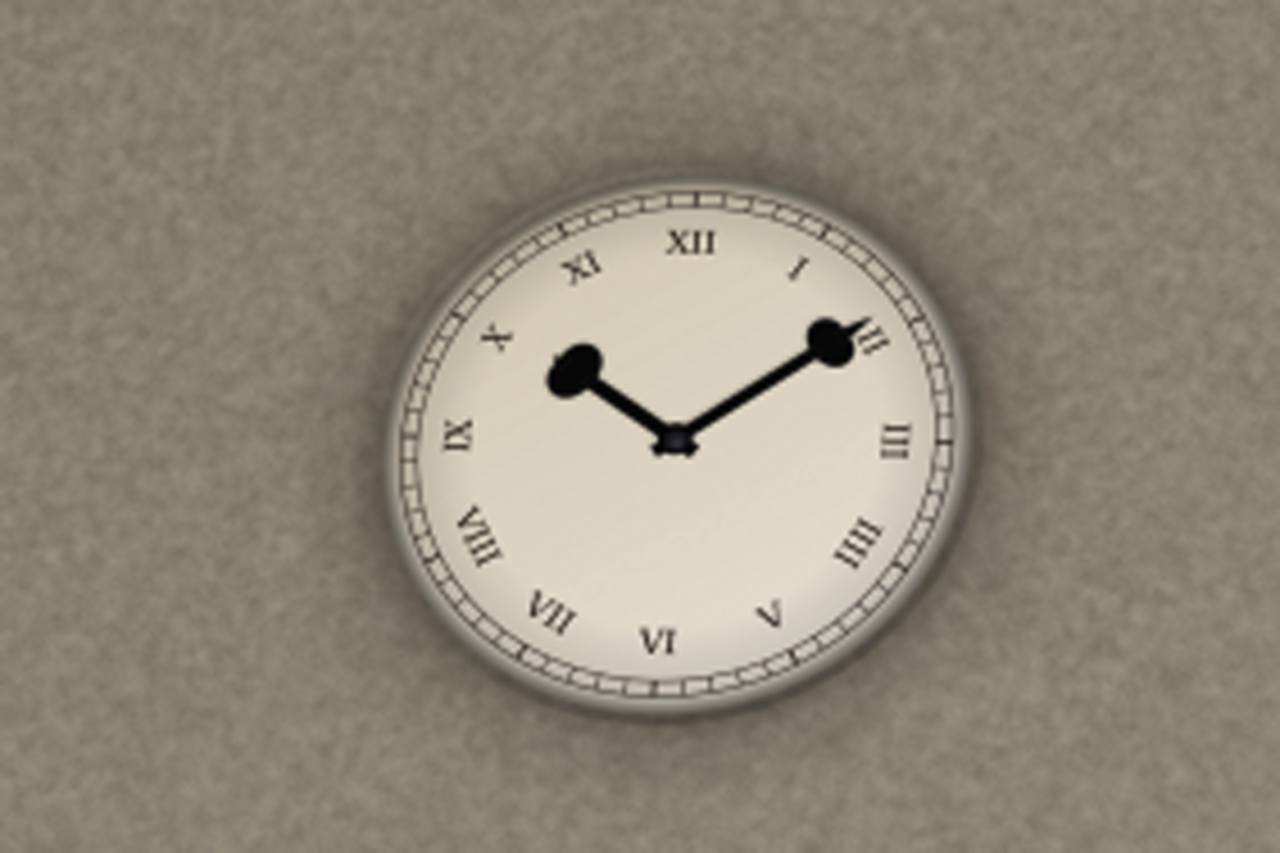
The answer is 10:09
